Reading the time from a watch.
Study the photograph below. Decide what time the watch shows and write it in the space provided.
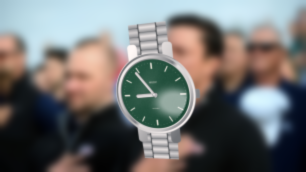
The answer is 8:54
